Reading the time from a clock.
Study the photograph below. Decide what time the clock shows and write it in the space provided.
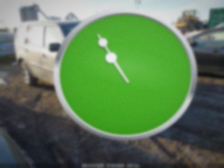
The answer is 10:55
